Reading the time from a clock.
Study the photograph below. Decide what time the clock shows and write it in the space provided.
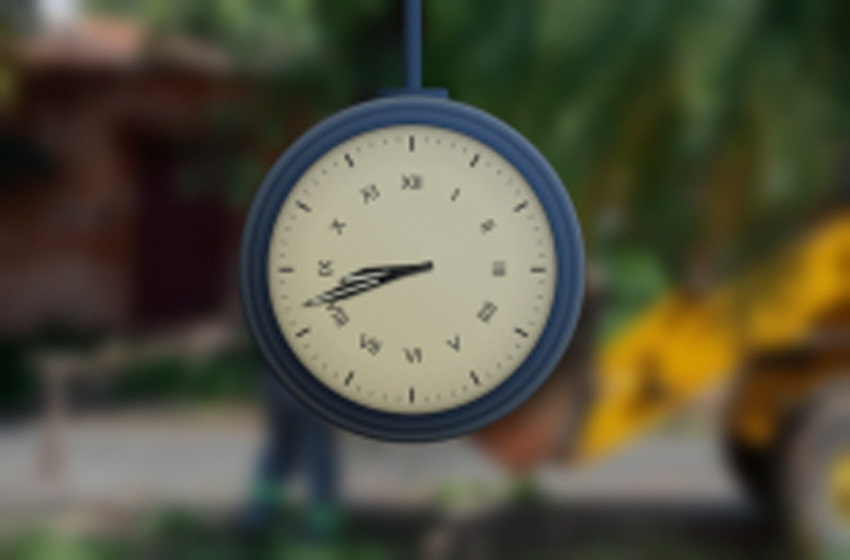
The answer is 8:42
